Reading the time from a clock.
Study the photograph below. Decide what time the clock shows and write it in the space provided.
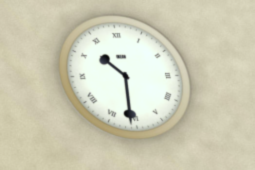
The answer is 10:31
